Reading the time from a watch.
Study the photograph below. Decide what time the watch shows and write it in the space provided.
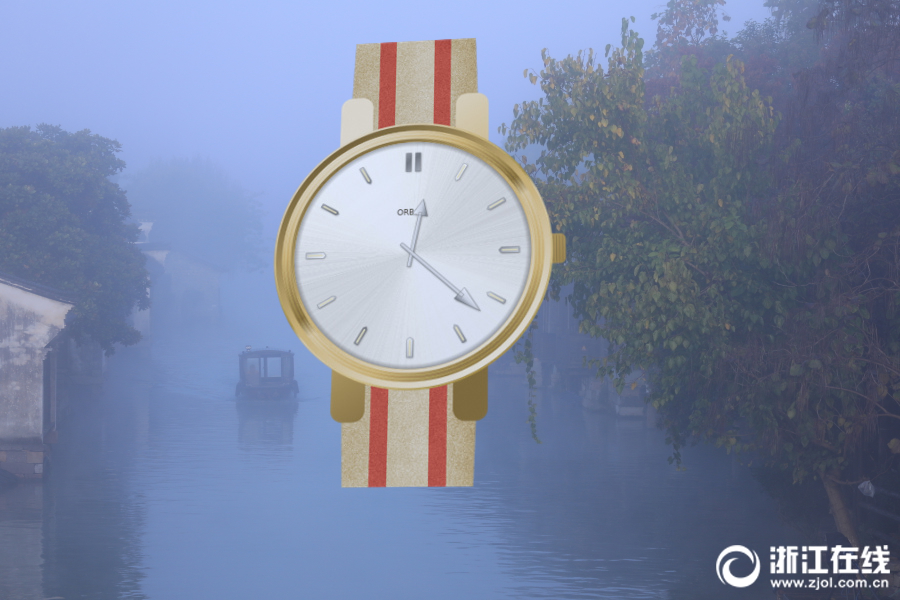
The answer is 12:22
